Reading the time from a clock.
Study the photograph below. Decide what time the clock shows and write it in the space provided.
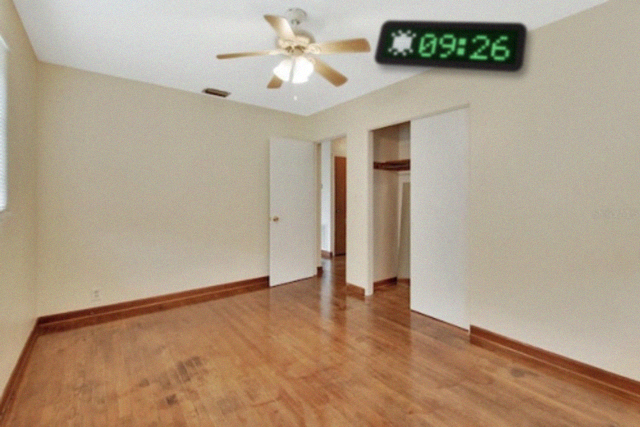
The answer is 9:26
